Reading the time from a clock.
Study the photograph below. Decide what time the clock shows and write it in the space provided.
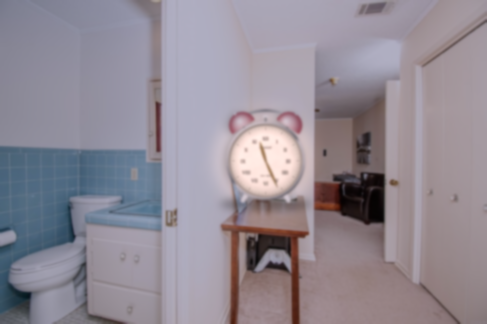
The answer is 11:26
